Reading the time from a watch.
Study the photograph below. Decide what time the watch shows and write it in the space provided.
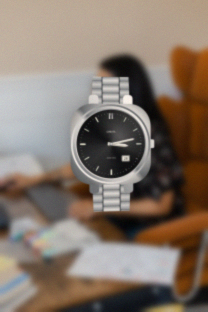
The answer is 3:13
